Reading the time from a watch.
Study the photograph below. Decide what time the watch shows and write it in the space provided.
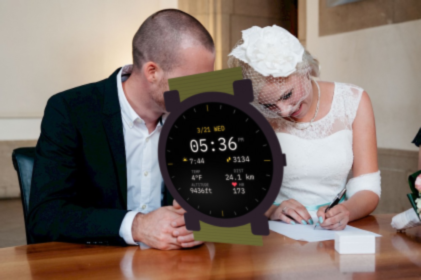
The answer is 5:36
